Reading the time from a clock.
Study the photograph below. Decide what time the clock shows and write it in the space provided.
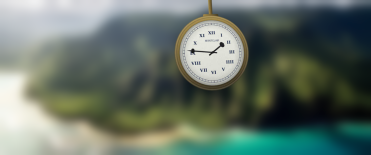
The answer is 1:46
